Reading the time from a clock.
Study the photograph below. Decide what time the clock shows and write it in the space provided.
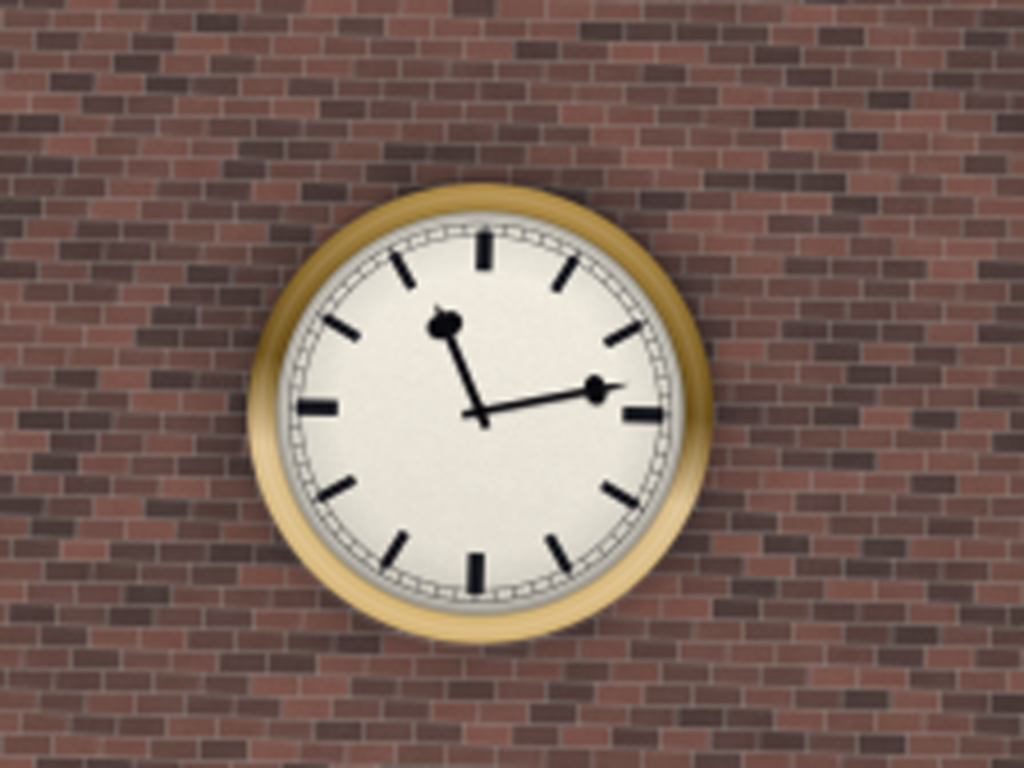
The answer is 11:13
